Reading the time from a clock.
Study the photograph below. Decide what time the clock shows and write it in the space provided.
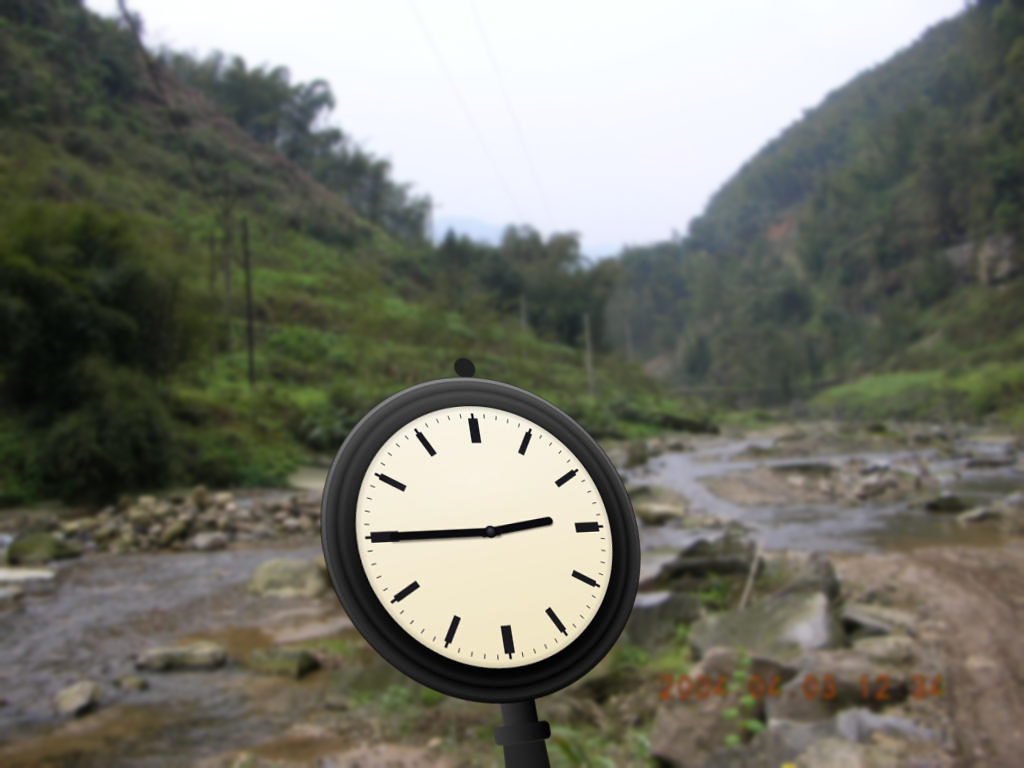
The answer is 2:45
